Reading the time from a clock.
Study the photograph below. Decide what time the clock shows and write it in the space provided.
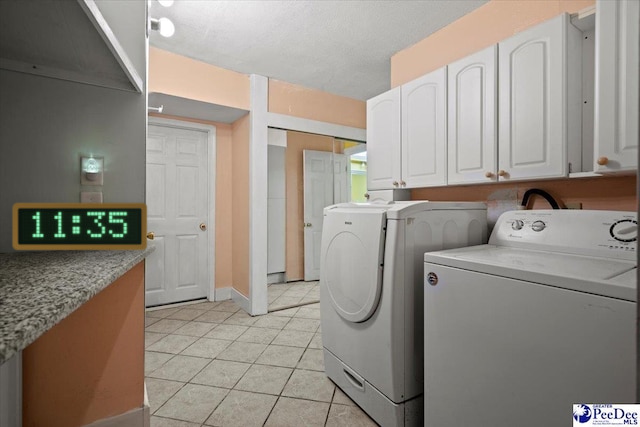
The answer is 11:35
